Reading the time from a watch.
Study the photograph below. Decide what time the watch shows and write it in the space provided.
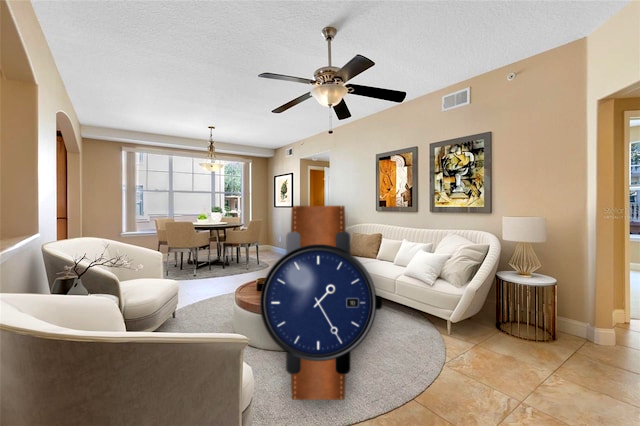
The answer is 1:25
